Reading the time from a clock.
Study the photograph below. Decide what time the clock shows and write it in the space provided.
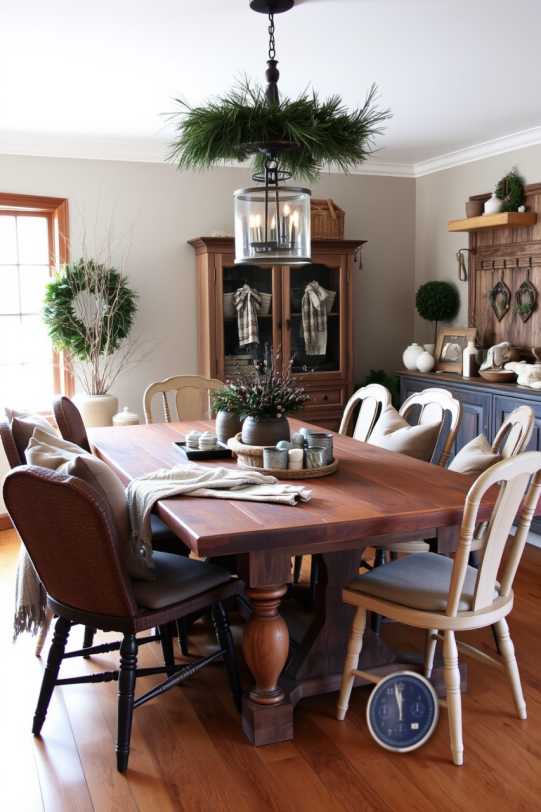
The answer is 11:58
